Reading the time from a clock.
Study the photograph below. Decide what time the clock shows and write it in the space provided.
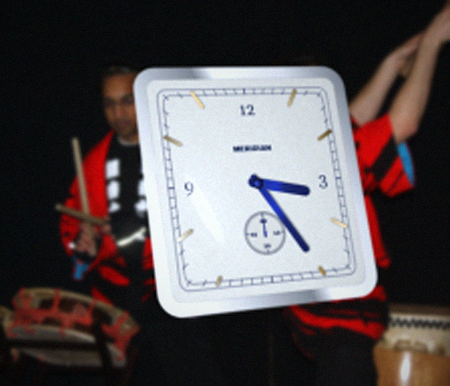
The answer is 3:25
